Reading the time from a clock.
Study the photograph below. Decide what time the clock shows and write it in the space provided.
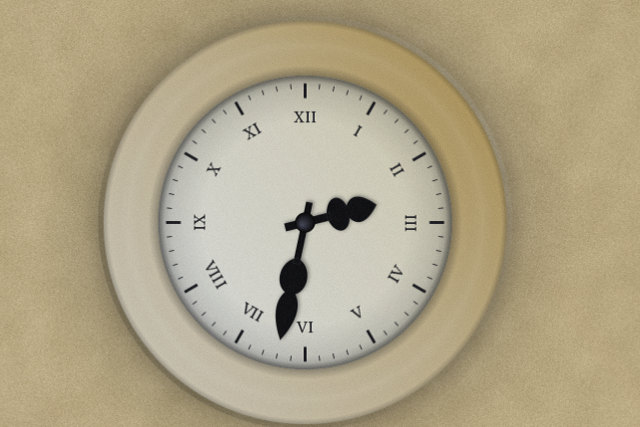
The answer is 2:32
